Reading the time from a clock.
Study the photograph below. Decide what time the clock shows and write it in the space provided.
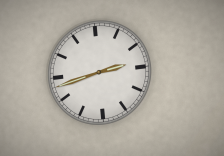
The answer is 2:43
